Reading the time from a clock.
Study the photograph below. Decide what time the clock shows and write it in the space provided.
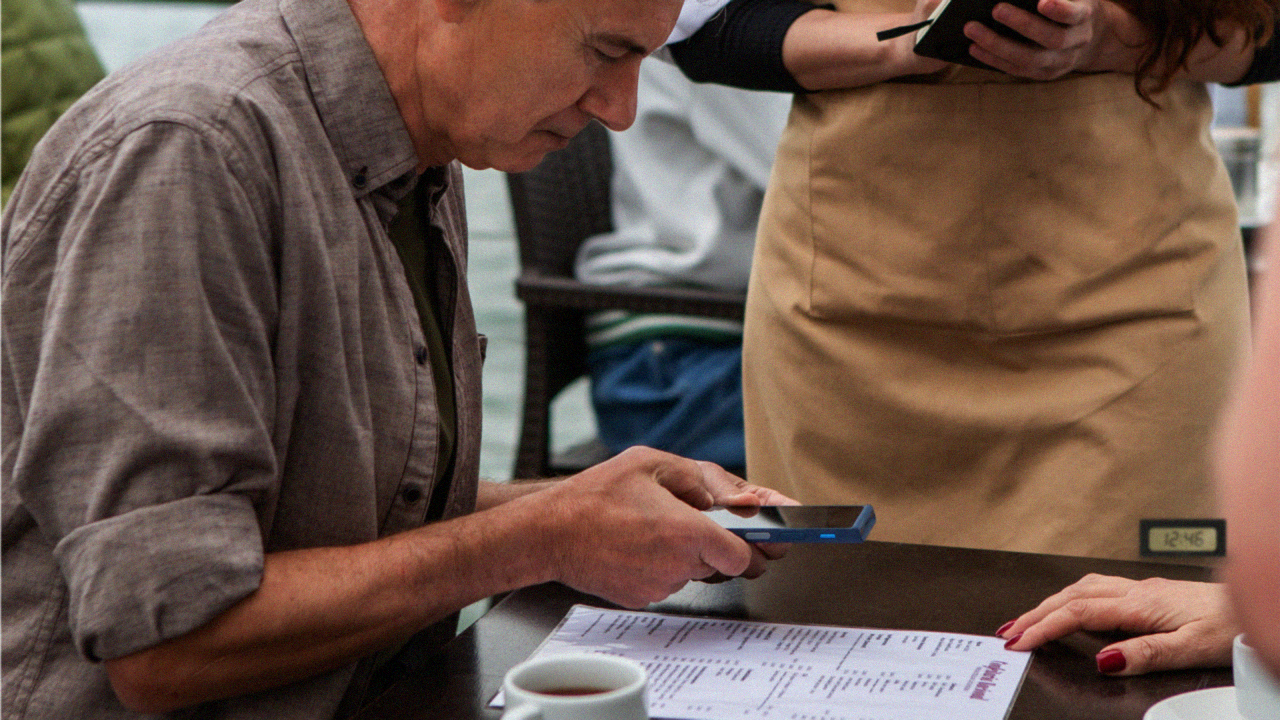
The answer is 12:46
